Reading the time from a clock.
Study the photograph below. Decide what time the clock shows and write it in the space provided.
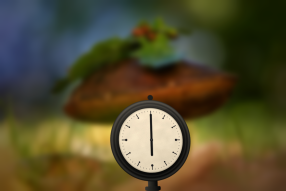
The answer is 6:00
